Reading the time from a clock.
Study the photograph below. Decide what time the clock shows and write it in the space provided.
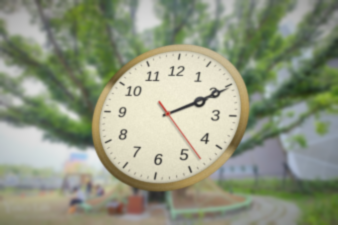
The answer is 2:10:23
